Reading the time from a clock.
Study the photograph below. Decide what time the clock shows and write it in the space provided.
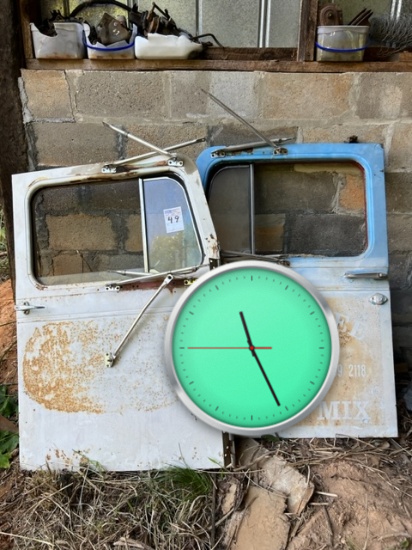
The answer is 11:25:45
